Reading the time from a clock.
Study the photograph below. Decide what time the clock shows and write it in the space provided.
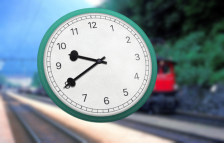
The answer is 9:40
